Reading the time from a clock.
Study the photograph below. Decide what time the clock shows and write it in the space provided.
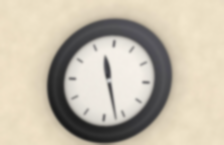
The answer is 11:27
